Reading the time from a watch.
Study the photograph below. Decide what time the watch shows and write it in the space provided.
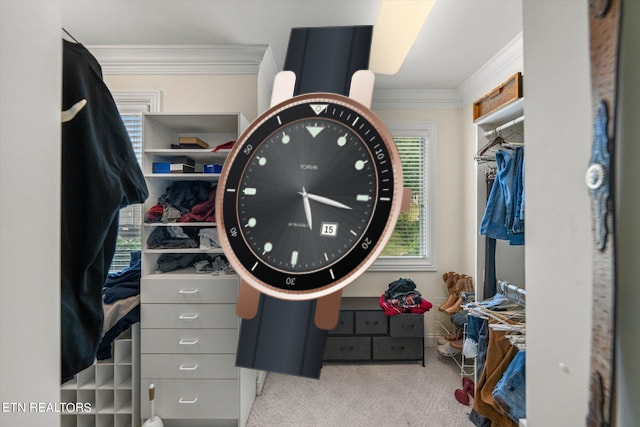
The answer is 5:17
